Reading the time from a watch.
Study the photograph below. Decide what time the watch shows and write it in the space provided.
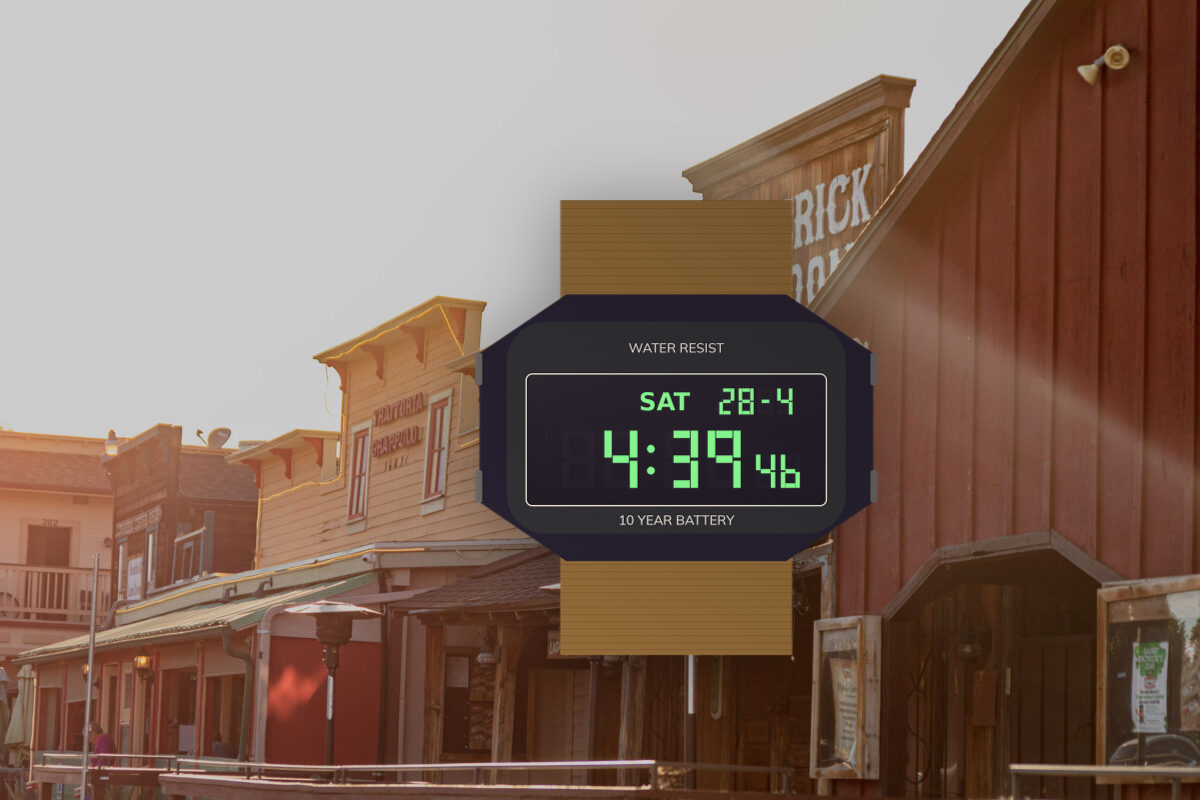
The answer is 4:39:46
